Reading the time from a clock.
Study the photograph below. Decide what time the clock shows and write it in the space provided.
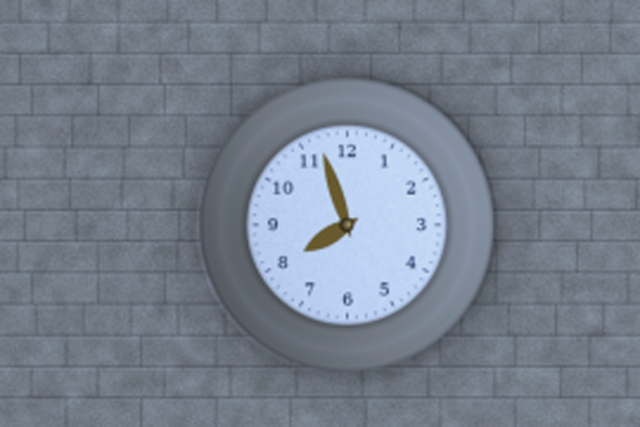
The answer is 7:57
